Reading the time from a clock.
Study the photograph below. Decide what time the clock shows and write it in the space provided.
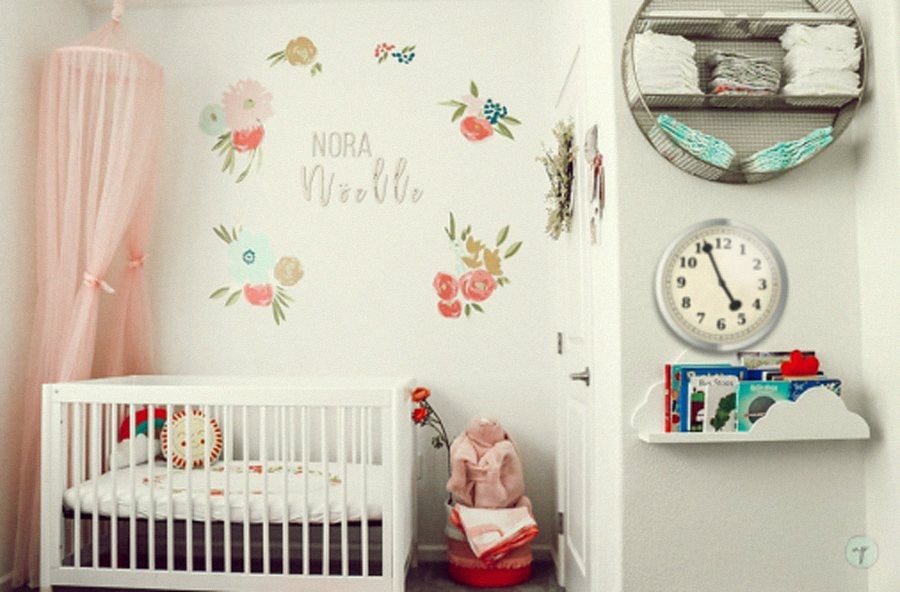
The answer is 4:56
